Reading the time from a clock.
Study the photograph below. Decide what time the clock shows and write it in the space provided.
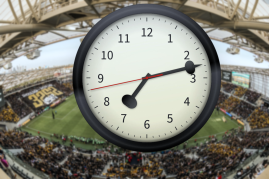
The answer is 7:12:43
